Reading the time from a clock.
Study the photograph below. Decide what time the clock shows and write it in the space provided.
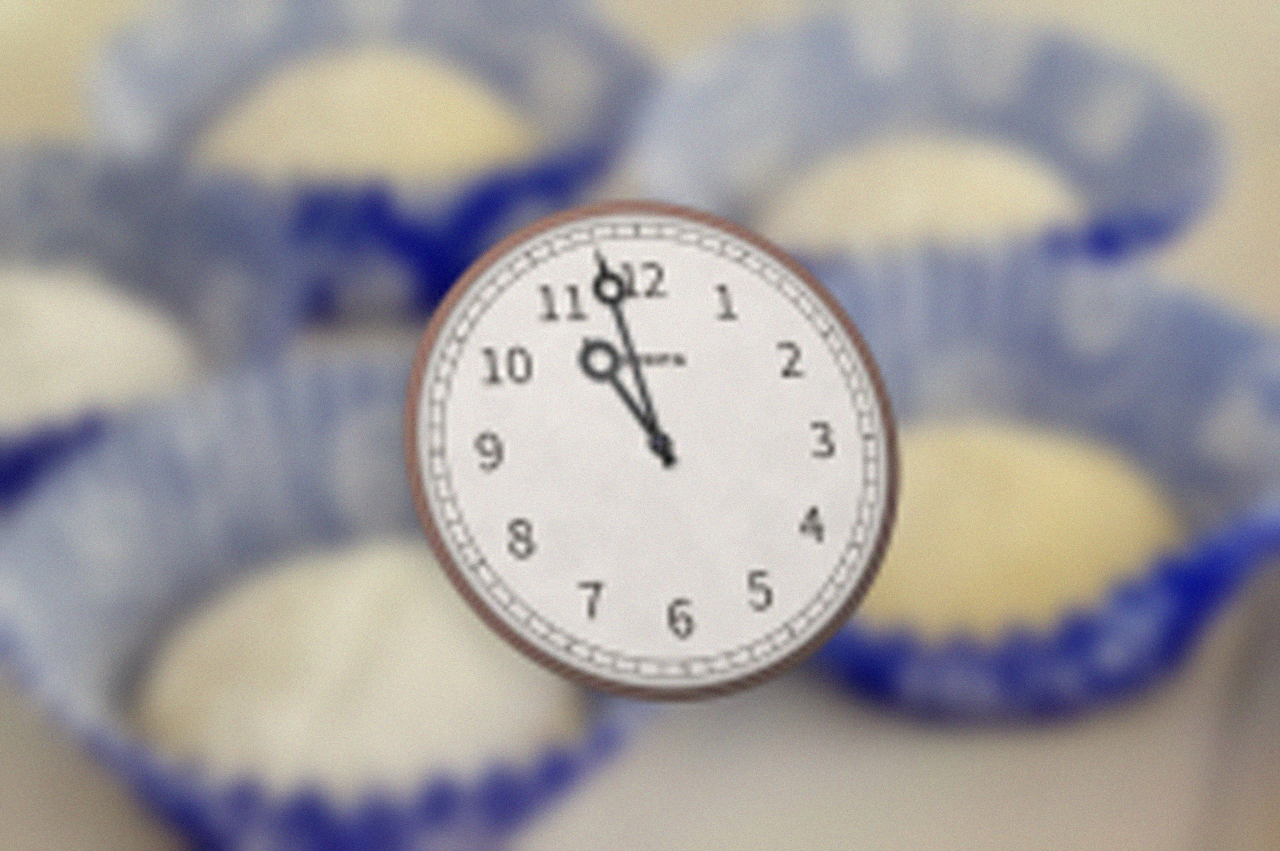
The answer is 10:58
